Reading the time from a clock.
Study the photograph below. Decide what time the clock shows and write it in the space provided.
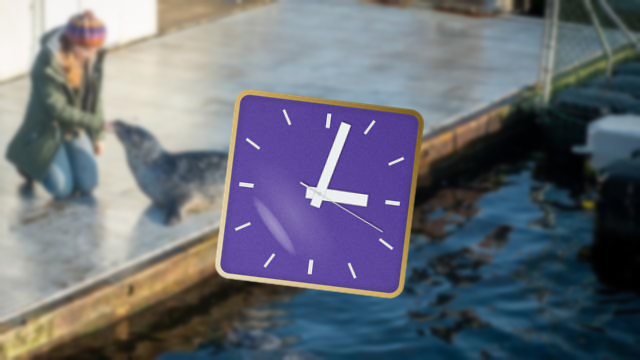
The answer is 3:02:19
